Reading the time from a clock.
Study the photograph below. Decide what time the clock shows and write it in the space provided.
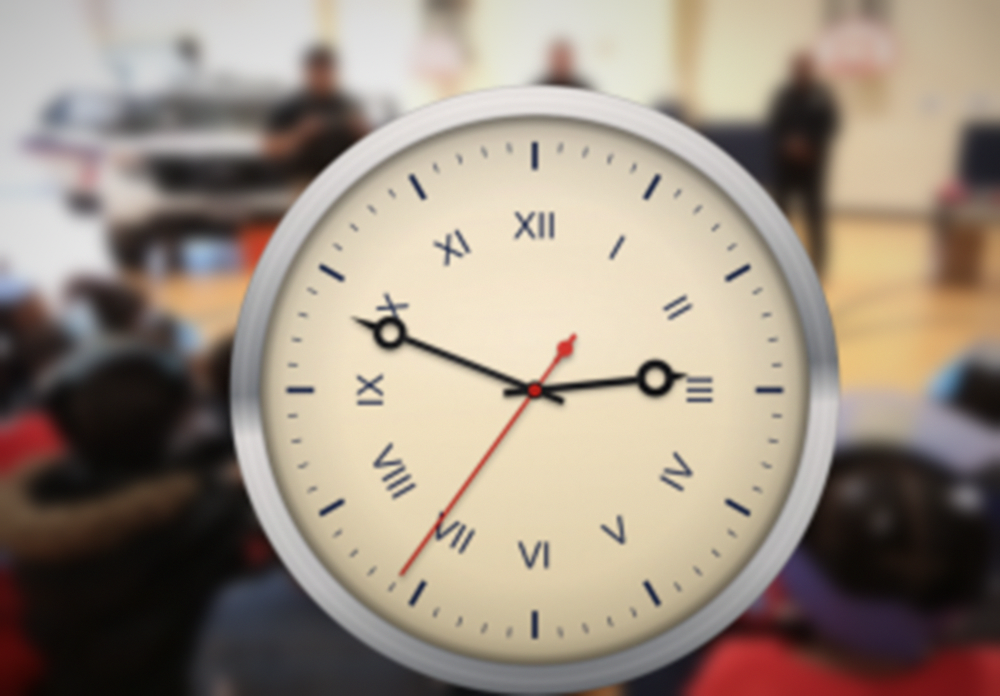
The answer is 2:48:36
